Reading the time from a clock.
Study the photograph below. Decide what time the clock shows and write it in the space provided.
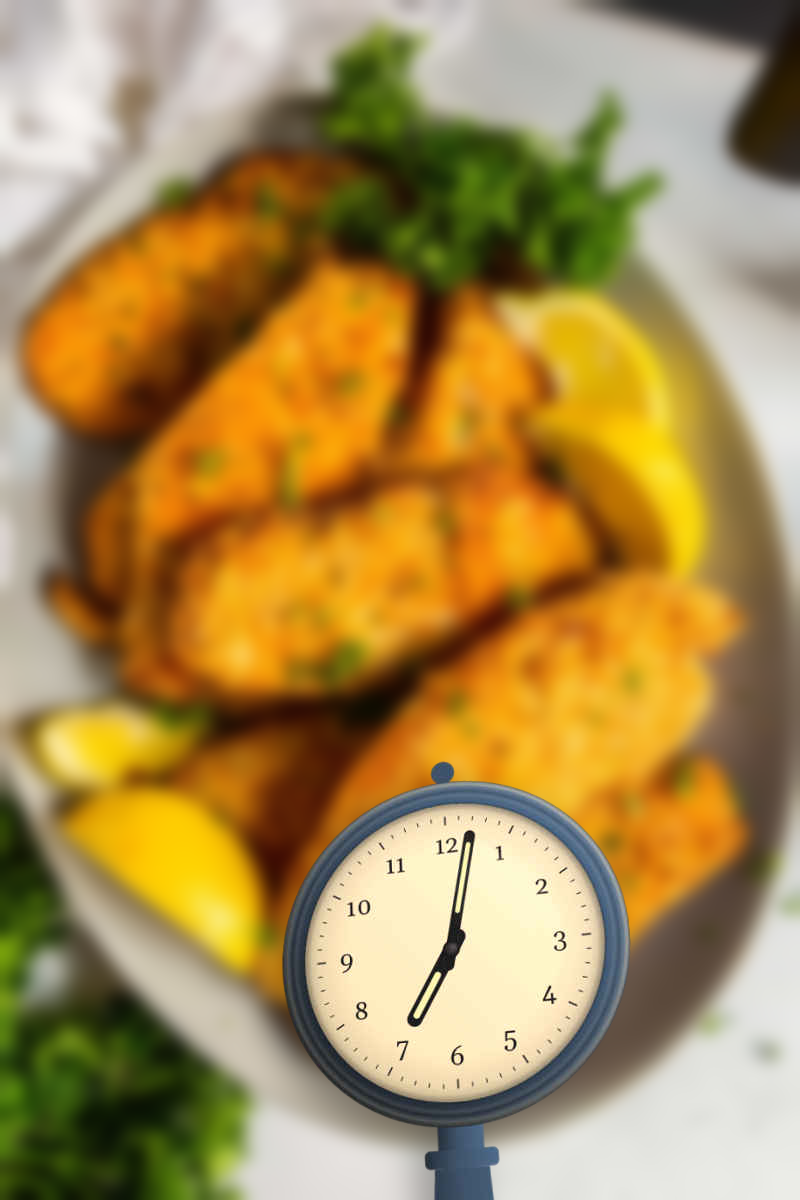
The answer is 7:02
